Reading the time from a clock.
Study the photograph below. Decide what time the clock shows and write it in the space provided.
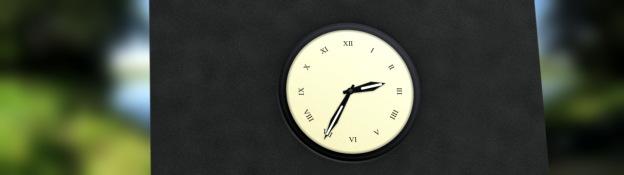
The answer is 2:35
